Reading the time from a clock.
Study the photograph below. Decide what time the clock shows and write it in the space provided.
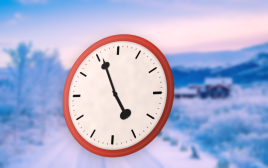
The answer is 4:56
